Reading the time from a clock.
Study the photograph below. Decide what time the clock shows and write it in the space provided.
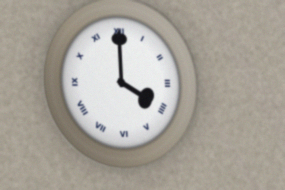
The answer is 4:00
